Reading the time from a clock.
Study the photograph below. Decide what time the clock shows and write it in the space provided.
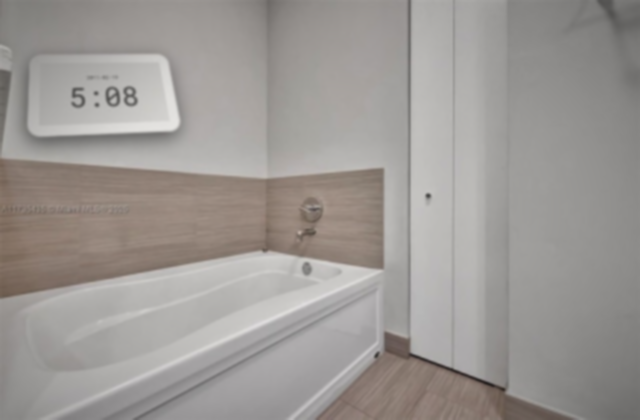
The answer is 5:08
